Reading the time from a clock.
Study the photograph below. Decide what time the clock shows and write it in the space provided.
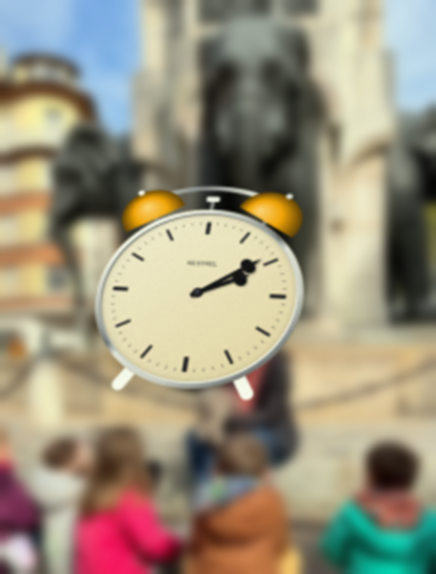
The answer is 2:09
